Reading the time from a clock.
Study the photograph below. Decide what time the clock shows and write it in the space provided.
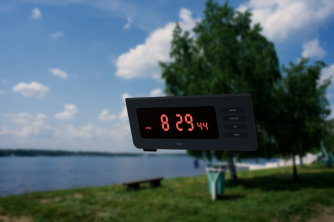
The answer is 8:29:44
